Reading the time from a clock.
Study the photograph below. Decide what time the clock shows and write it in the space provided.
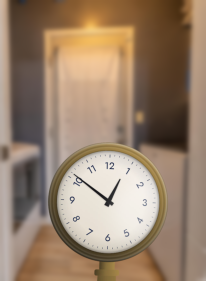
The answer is 12:51
